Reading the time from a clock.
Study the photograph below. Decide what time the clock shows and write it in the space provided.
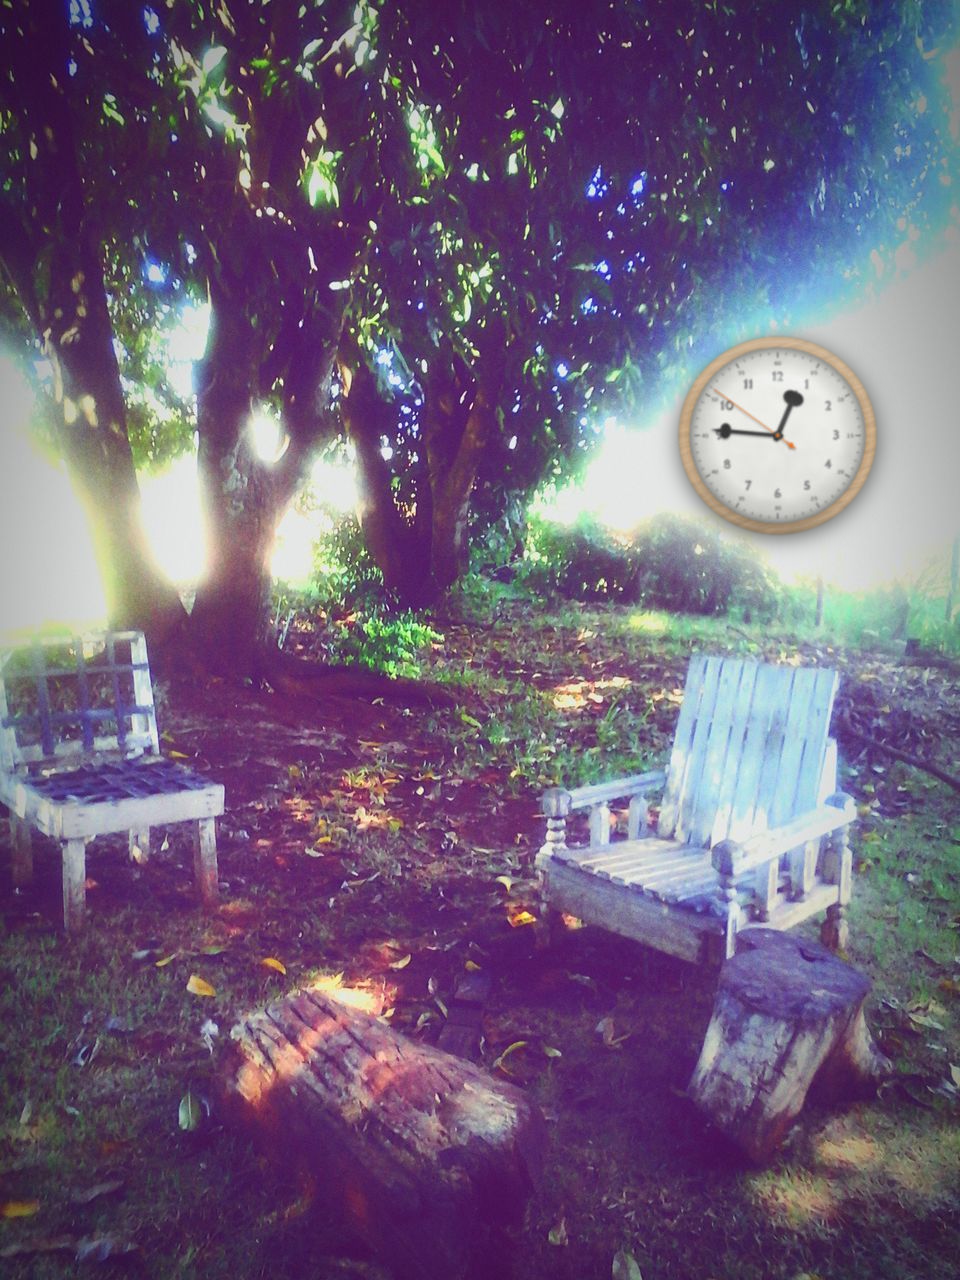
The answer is 12:45:51
